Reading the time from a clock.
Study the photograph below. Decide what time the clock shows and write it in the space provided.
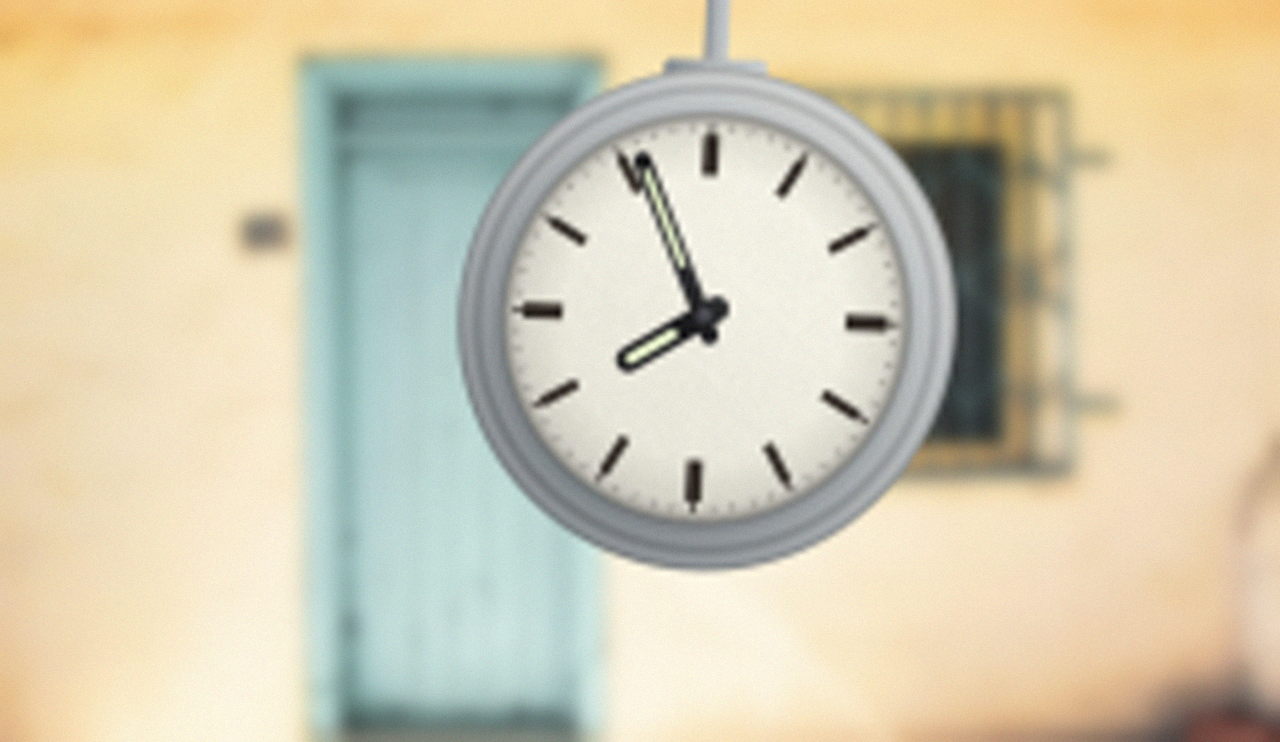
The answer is 7:56
